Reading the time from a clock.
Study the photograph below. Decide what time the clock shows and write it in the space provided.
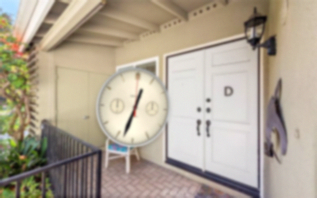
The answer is 12:33
